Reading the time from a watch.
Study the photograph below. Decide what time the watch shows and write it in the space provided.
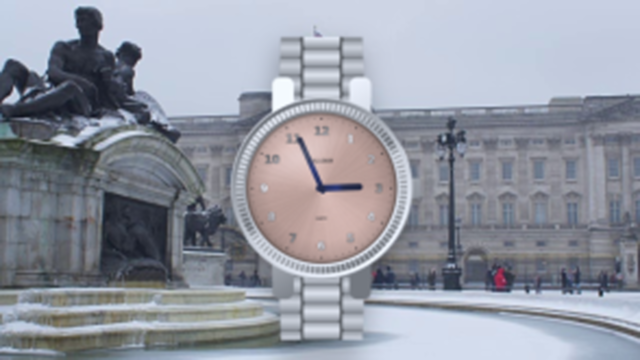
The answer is 2:56
